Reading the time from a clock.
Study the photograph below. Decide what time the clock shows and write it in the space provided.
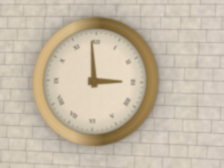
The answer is 2:59
